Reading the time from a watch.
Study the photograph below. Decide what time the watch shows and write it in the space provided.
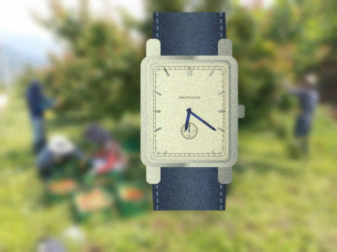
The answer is 6:21
